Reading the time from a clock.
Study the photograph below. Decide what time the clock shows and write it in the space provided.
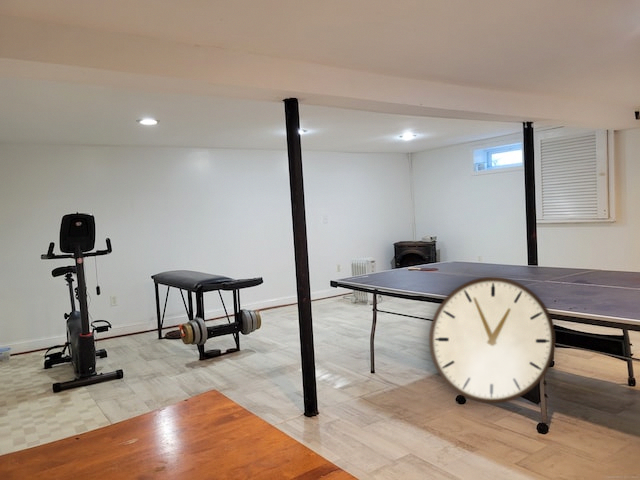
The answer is 12:56
